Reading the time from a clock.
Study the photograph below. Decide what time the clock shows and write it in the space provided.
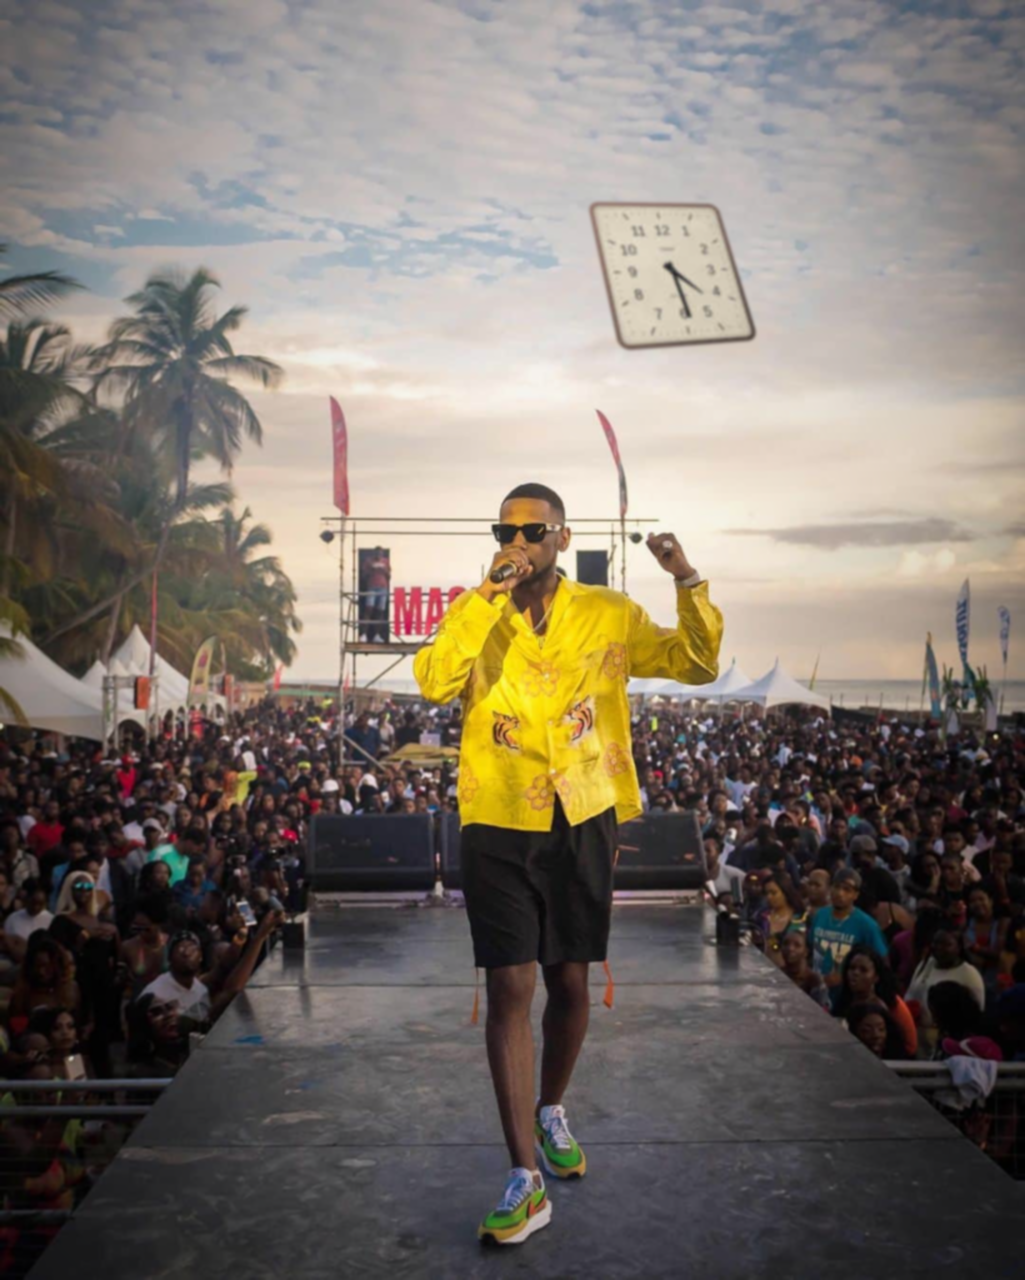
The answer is 4:29
